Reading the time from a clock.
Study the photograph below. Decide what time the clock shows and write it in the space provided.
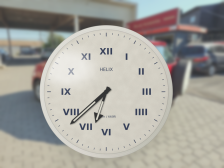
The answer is 6:38
